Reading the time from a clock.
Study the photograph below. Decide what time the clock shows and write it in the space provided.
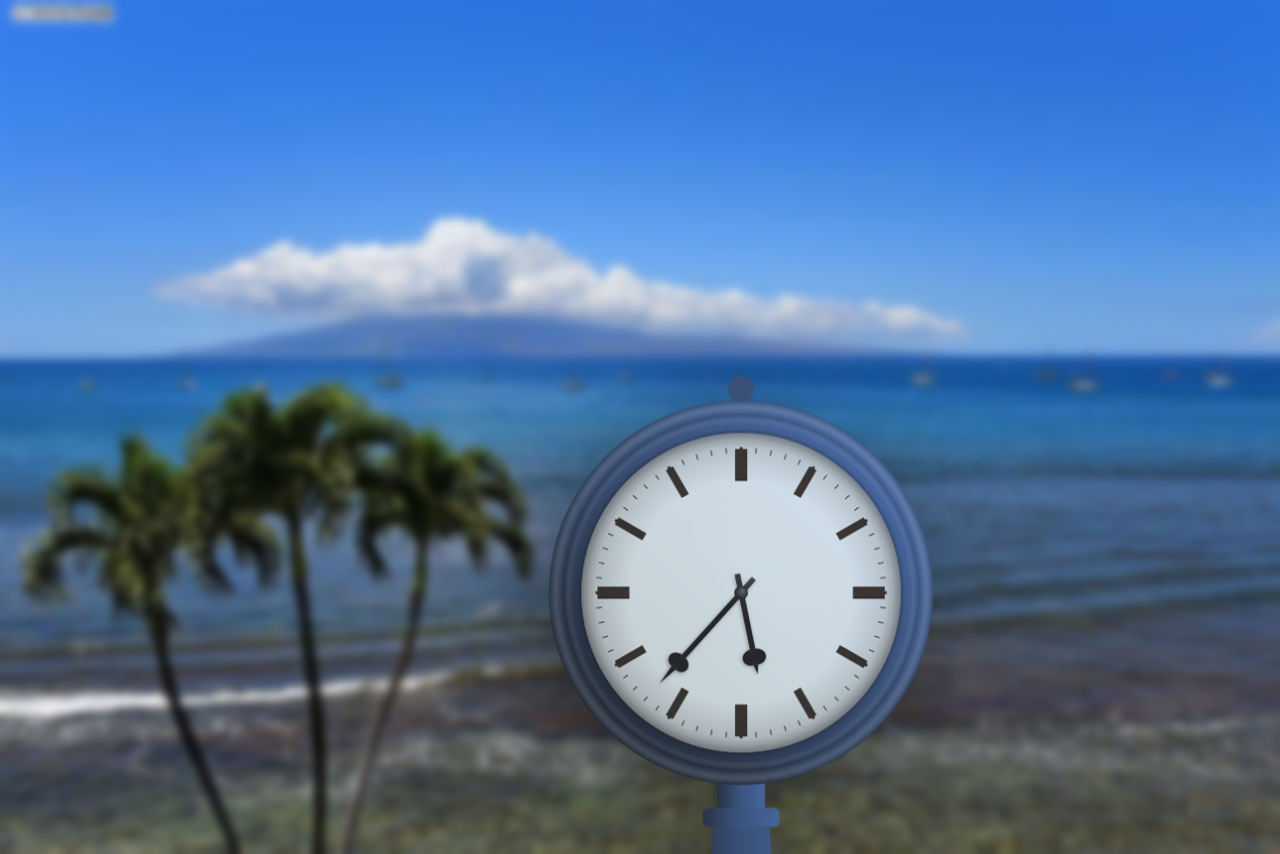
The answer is 5:37
